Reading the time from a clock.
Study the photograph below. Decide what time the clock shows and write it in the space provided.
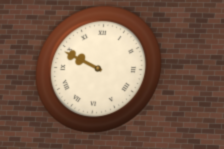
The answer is 9:49
